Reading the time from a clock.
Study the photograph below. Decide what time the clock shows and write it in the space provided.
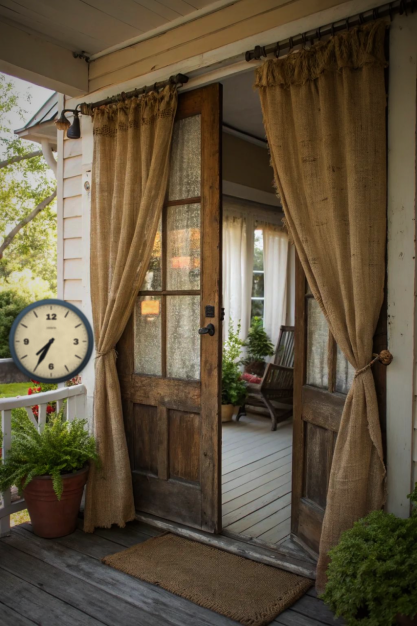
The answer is 7:35
